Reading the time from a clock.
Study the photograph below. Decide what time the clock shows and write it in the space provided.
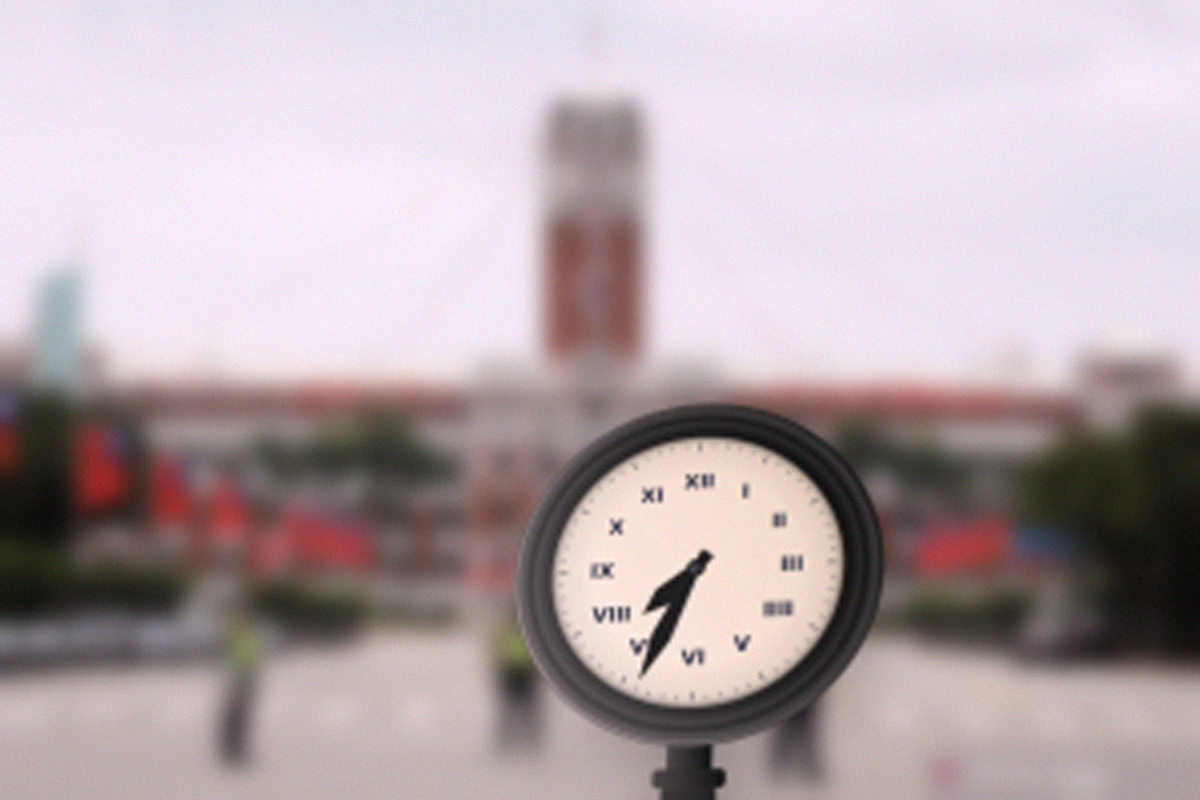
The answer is 7:34
